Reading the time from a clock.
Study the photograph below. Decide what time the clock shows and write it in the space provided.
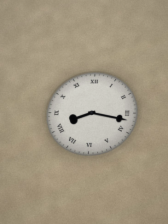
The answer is 8:17
